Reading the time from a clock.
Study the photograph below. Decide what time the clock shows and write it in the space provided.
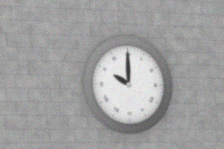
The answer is 10:00
